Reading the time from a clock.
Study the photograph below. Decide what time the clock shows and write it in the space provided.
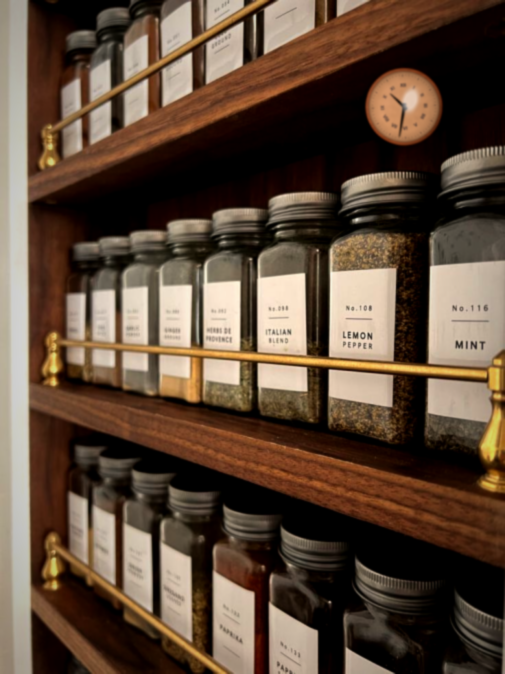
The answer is 10:32
